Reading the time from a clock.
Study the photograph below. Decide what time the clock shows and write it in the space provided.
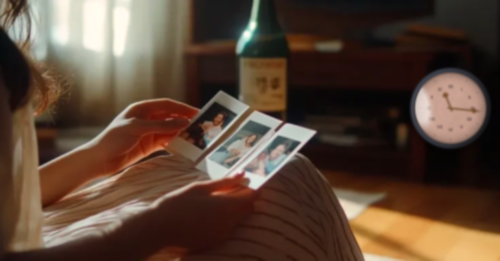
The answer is 11:16
